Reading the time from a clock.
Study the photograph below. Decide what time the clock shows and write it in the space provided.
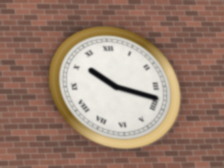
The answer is 10:18
